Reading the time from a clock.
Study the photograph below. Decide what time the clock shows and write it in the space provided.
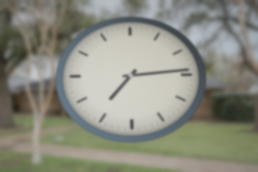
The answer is 7:14
